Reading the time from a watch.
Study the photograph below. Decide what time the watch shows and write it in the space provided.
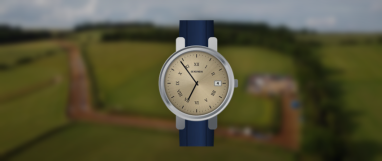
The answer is 6:54
